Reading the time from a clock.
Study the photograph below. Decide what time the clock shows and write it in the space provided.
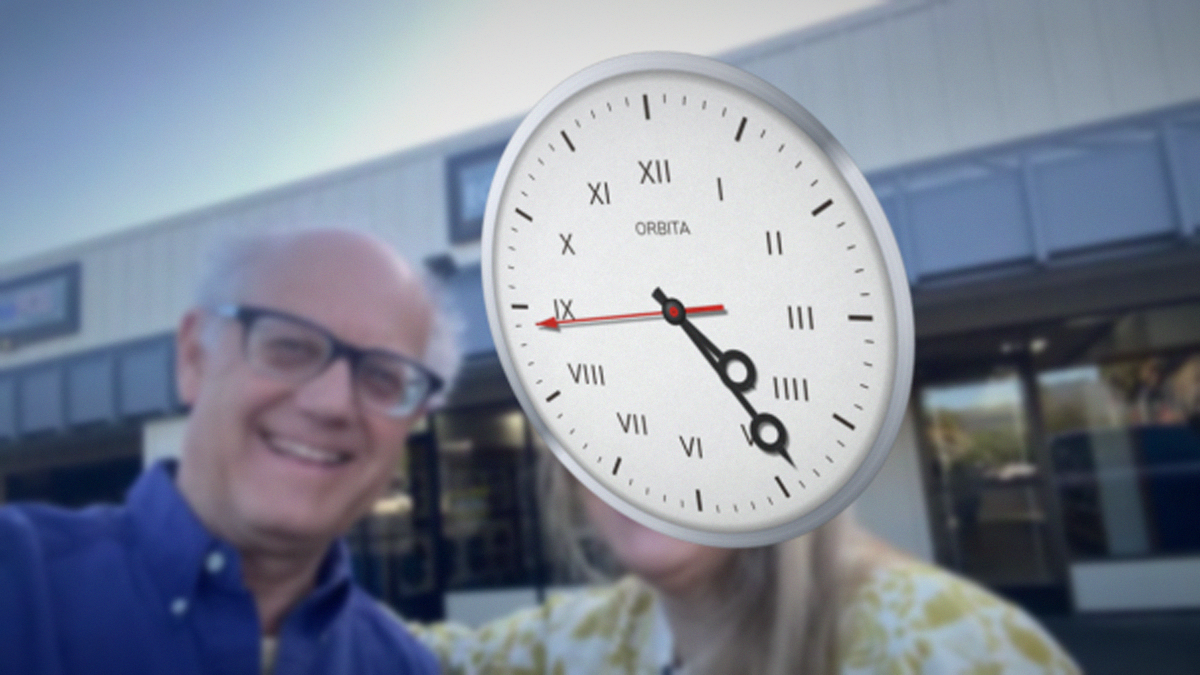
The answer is 4:23:44
